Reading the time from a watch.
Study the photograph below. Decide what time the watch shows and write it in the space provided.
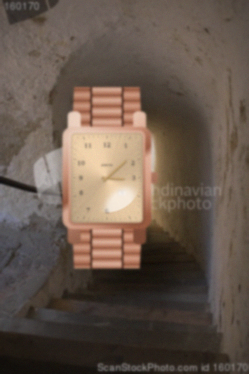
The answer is 3:08
